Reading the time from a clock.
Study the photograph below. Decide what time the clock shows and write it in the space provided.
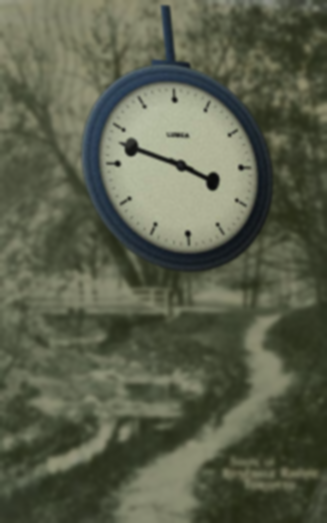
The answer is 3:48
